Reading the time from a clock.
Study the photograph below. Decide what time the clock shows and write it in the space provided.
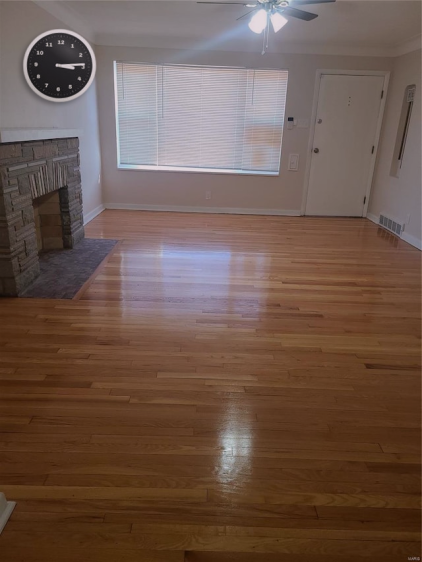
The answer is 3:14
